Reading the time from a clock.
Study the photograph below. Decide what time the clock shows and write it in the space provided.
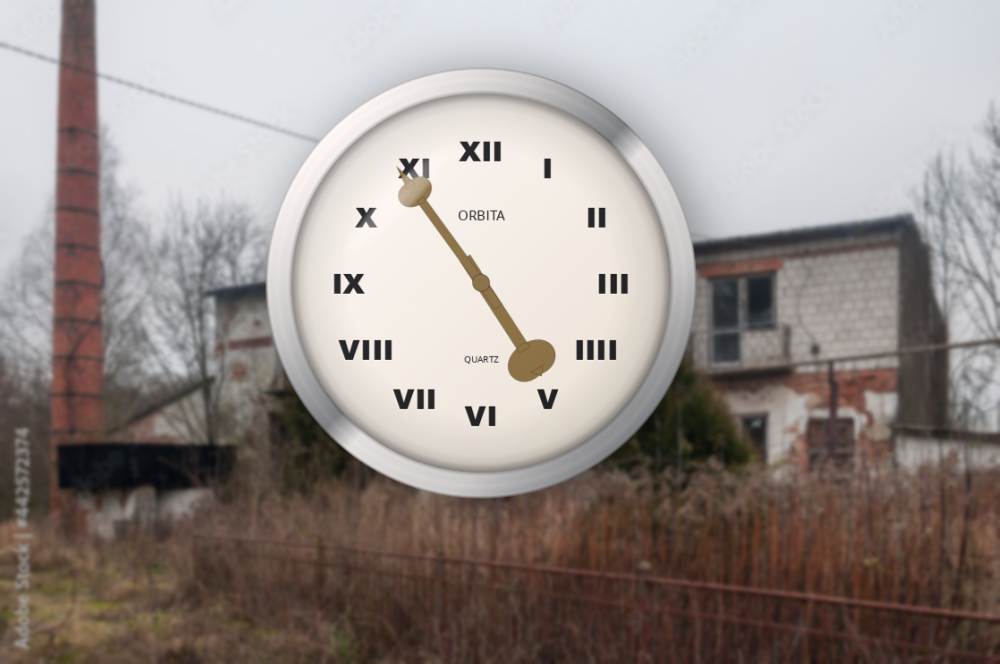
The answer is 4:54
